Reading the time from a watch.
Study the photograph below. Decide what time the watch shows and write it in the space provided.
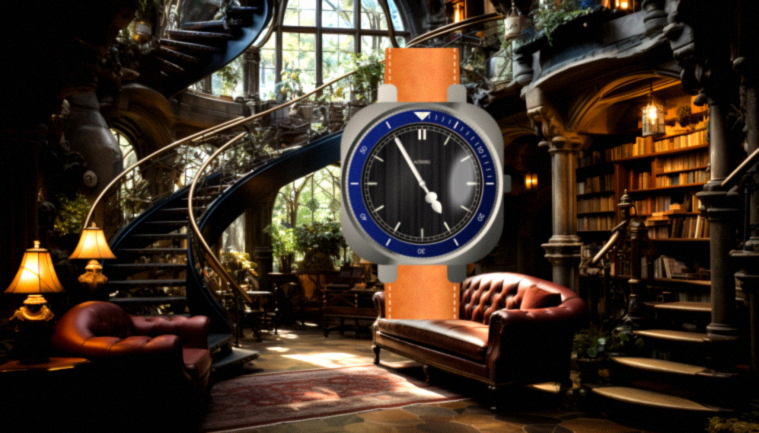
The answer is 4:55
